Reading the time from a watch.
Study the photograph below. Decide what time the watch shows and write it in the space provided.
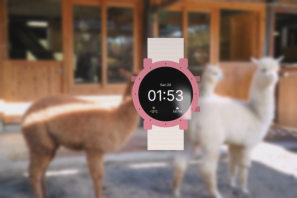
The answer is 1:53
